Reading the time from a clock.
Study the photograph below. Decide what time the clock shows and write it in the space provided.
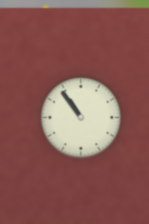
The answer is 10:54
